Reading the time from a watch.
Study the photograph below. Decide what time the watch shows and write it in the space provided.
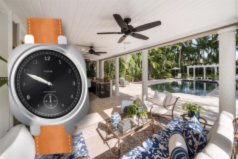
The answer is 9:49
